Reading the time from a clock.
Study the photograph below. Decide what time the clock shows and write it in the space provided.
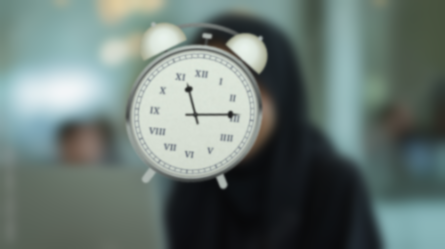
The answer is 11:14
